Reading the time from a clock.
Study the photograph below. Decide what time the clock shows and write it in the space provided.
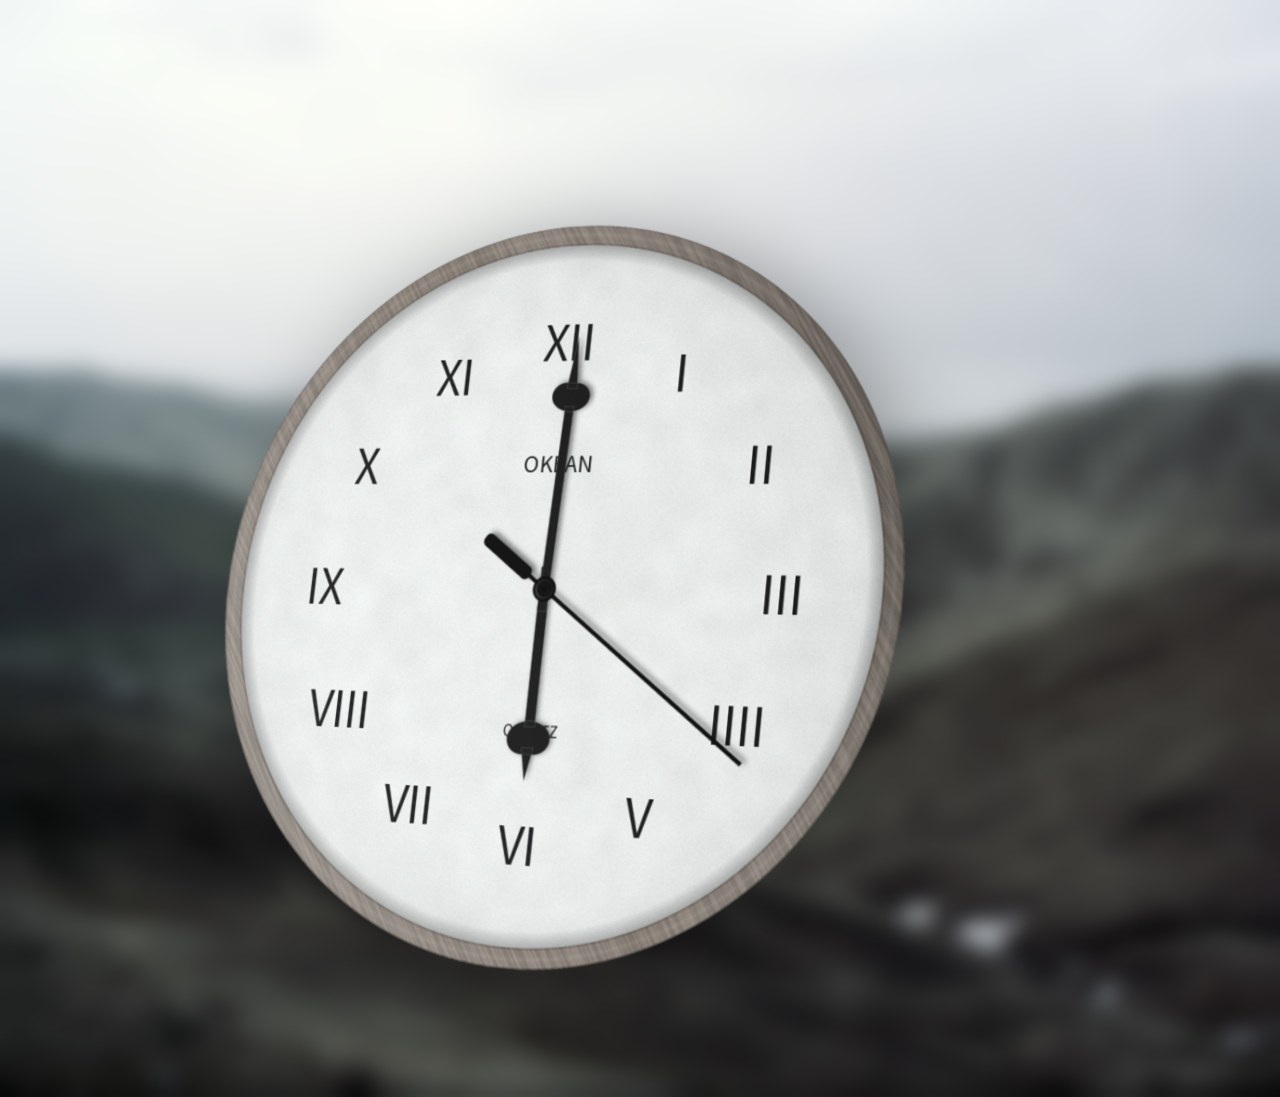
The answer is 6:00:21
